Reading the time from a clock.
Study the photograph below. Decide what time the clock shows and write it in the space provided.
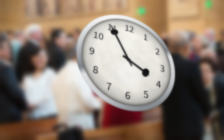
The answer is 3:55
